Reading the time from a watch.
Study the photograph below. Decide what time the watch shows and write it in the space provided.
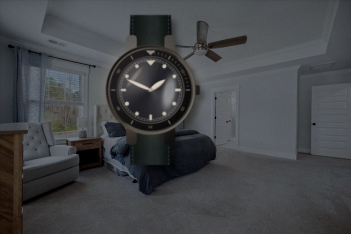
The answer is 1:49
